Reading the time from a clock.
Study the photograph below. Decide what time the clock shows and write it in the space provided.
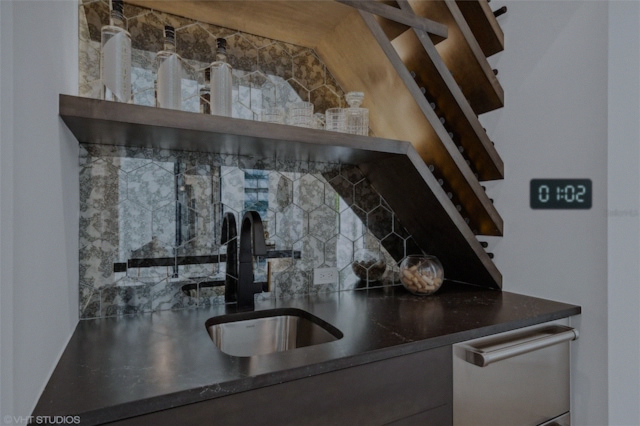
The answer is 1:02
